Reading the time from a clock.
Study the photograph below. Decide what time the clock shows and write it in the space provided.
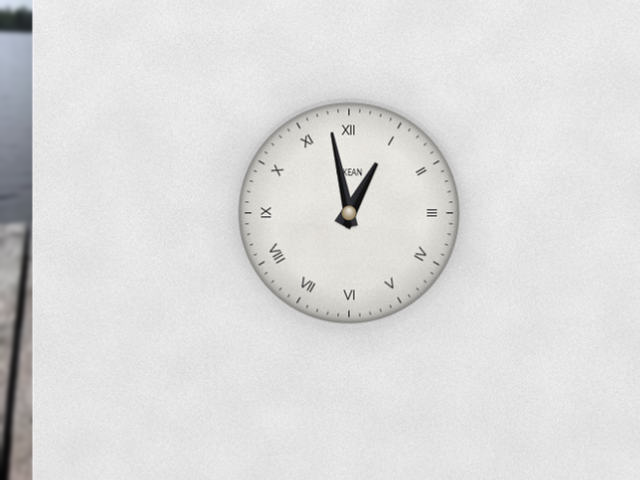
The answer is 12:58
